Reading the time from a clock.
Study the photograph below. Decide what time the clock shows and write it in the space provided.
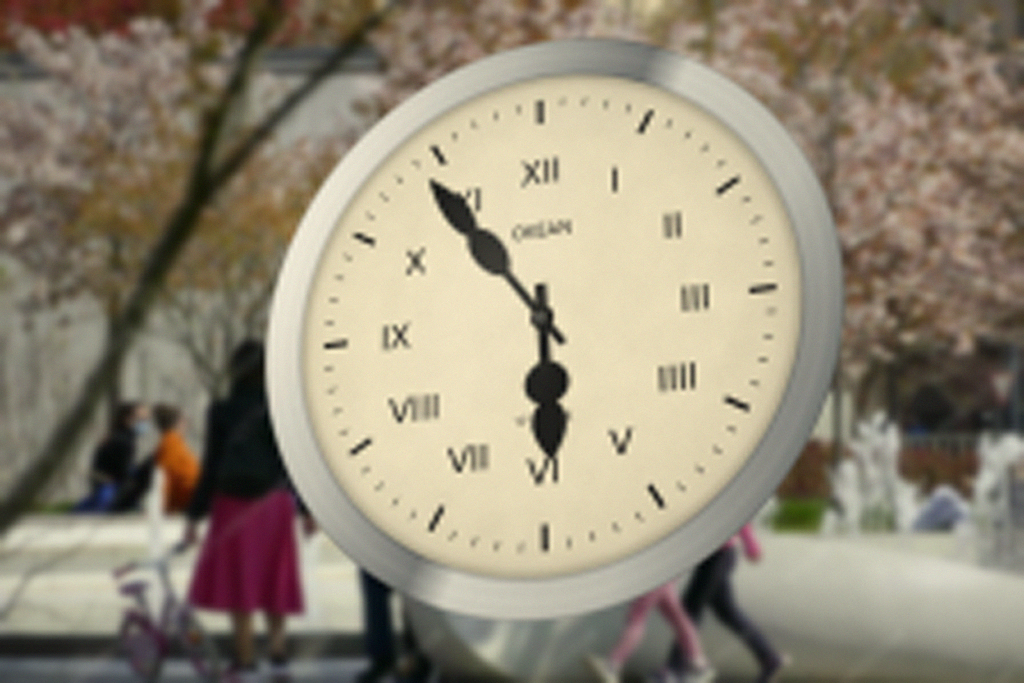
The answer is 5:54
